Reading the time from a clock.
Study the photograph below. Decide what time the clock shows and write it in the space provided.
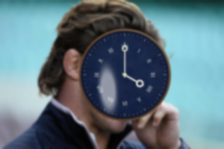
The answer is 4:00
